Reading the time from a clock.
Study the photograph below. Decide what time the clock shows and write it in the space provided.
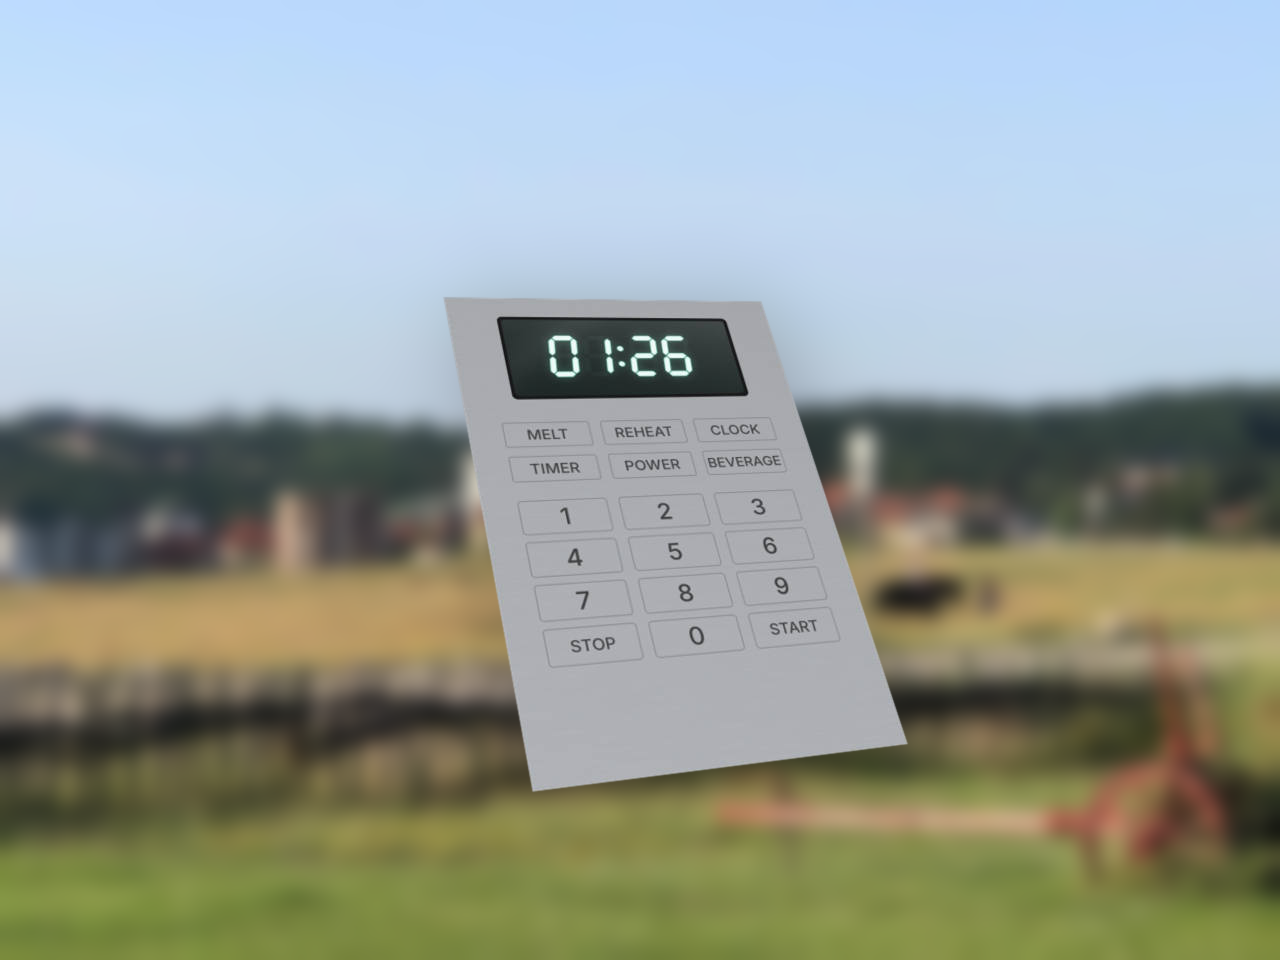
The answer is 1:26
